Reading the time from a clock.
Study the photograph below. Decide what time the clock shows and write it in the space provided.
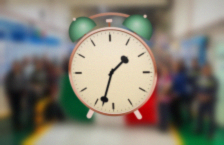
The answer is 1:33
